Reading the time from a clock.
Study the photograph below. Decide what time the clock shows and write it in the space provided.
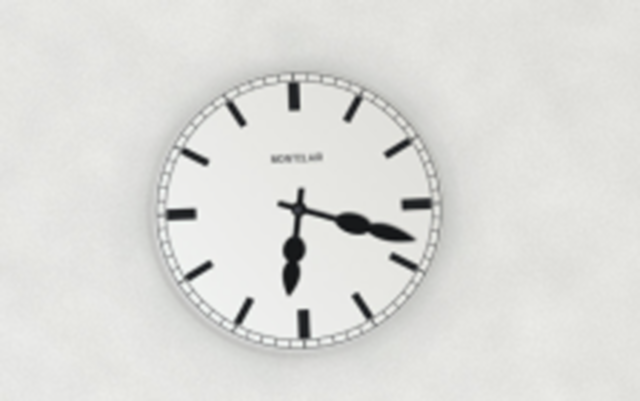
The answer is 6:18
